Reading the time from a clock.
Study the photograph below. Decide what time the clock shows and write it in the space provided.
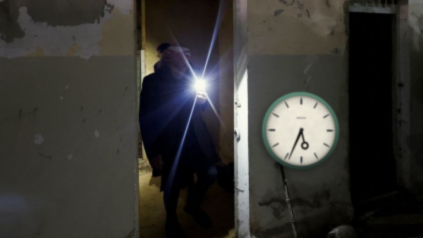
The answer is 5:34
